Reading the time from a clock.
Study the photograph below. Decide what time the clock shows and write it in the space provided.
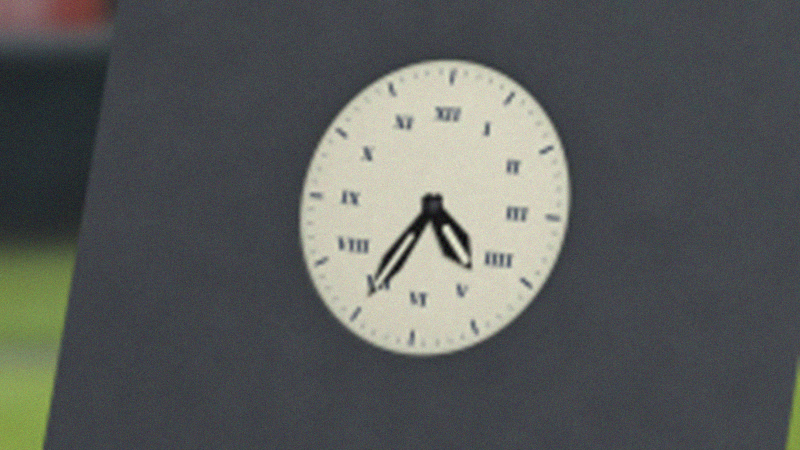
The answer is 4:35
